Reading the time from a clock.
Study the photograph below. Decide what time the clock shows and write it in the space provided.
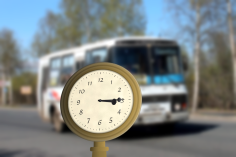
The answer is 3:15
